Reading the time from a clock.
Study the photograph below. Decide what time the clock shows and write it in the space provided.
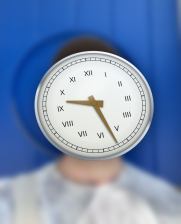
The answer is 9:27
